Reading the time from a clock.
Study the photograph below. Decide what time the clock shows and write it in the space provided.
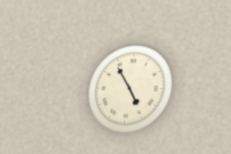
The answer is 4:54
